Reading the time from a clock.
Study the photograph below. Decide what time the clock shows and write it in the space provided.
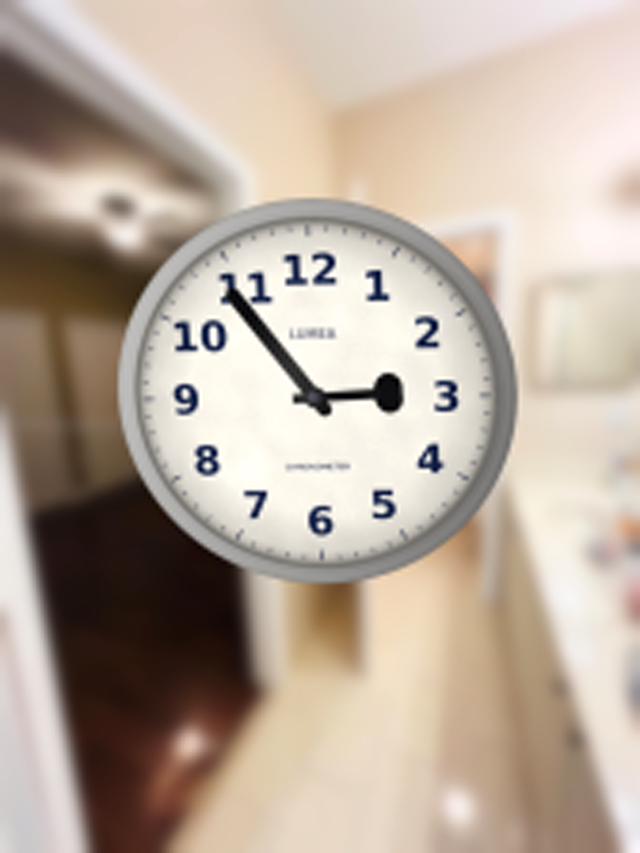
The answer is 2:54
